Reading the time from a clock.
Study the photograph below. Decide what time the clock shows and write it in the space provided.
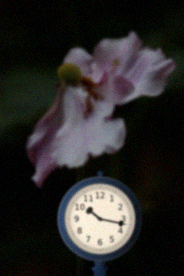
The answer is 10:17
